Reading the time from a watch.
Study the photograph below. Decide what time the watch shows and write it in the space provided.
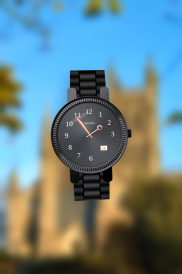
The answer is 1:54
